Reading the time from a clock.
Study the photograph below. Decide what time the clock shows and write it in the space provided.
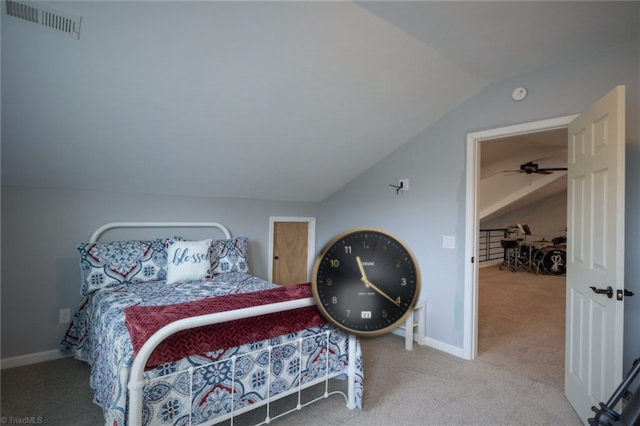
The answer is 11:21
